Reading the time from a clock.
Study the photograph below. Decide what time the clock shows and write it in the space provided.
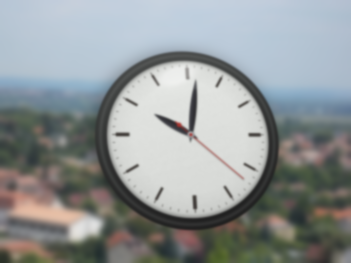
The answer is 10:01:22
